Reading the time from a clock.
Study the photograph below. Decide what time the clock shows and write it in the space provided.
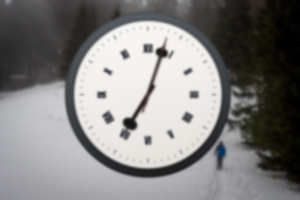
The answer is 7:03:03
